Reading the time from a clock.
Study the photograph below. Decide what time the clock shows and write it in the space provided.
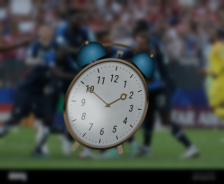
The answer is 1:50
